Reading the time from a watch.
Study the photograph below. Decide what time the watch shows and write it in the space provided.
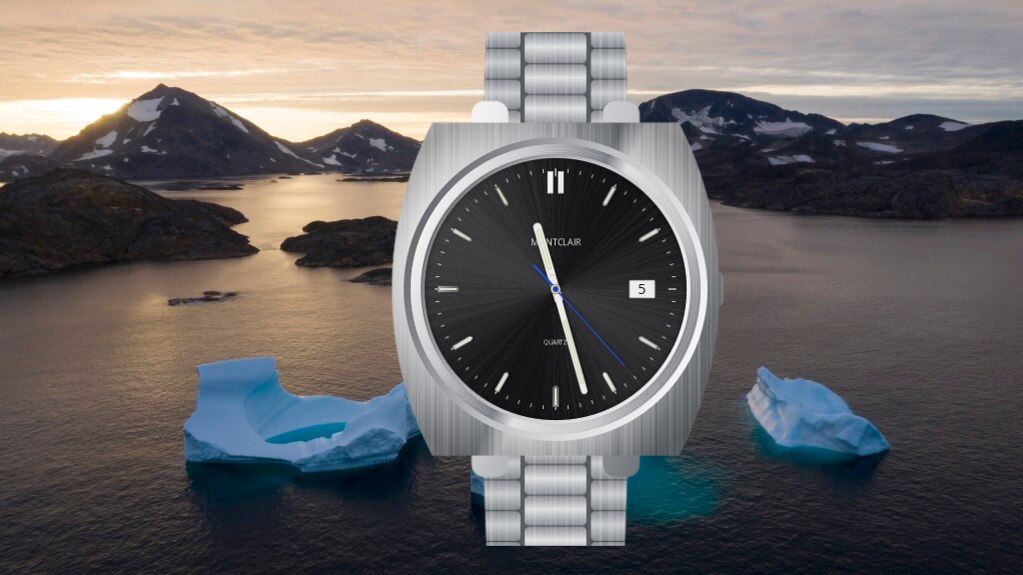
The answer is 11:27:23
